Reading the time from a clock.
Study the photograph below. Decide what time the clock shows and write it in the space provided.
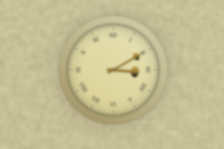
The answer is 3:10
